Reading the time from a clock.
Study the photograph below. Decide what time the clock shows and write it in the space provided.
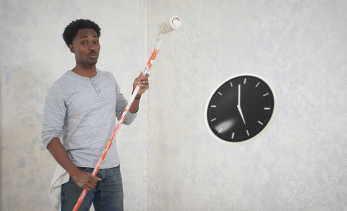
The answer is 4:58
